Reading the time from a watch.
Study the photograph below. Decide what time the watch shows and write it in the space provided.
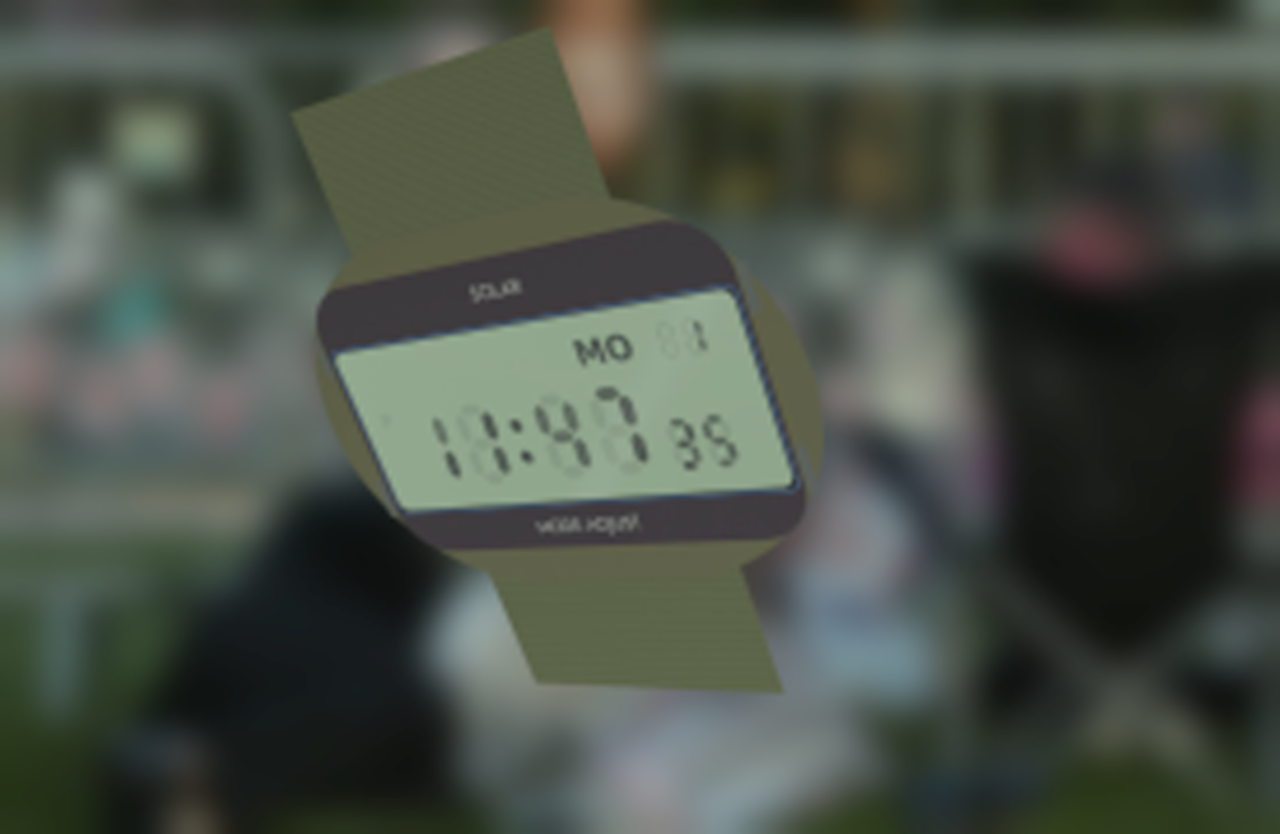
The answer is 11:47:35
